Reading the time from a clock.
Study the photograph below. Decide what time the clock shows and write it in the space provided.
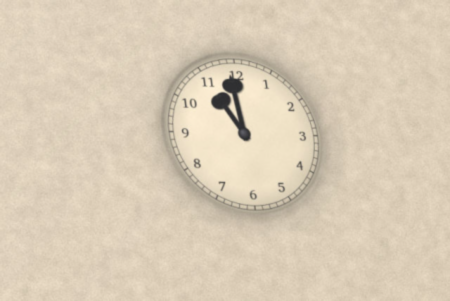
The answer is 10:59
